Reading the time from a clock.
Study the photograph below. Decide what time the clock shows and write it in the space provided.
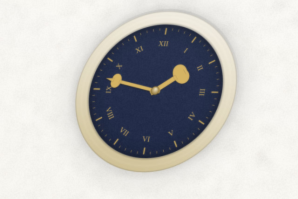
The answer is 1:47
